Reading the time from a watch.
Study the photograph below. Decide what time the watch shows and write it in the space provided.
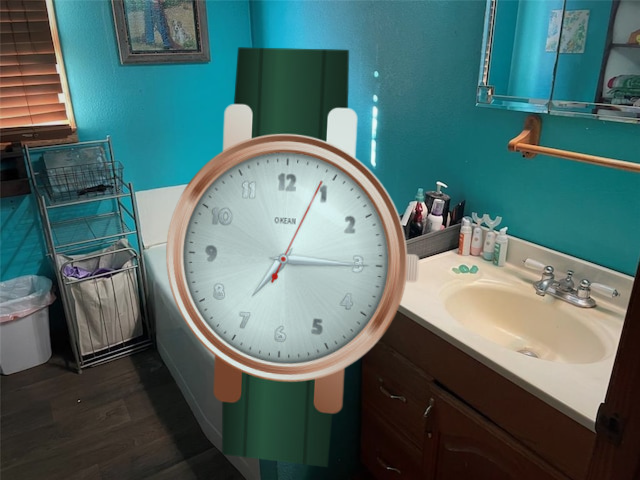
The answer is 7:15:04
